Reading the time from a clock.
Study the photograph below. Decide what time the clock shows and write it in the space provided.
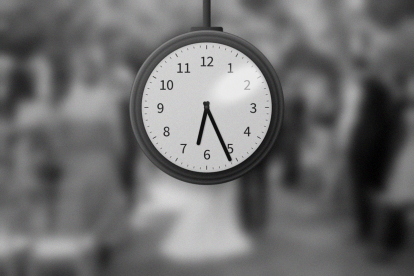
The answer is 6:26
